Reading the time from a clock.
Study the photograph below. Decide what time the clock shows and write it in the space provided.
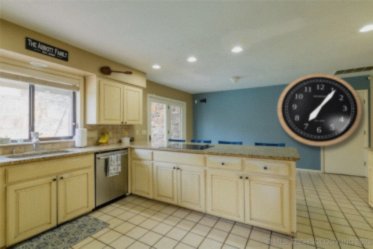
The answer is 7:06
